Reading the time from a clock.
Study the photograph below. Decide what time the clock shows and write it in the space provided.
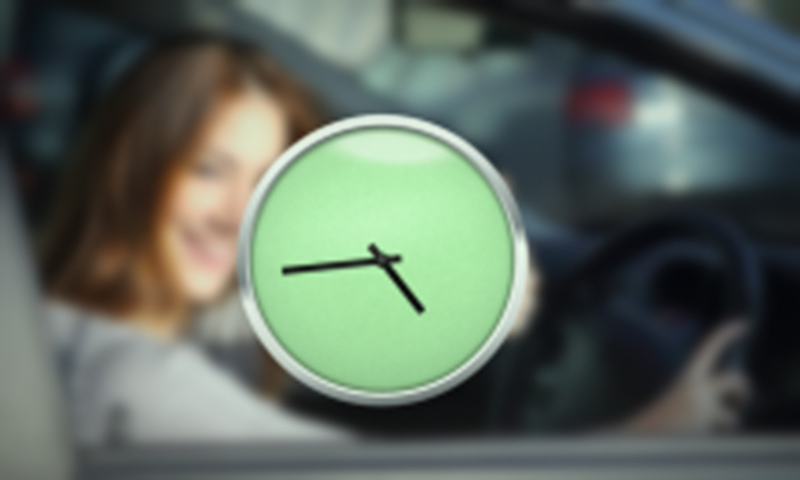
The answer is 4:44
